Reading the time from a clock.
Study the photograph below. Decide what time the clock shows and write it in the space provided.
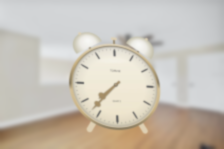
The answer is 7:37
